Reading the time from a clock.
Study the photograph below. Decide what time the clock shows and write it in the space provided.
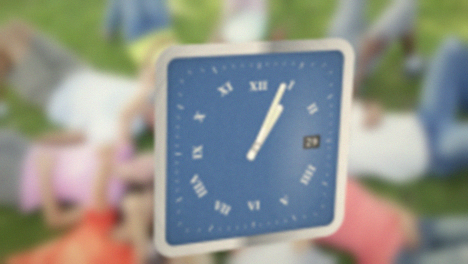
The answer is 1:04
